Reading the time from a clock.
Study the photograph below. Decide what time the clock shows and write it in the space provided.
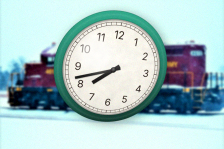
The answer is 7:42
